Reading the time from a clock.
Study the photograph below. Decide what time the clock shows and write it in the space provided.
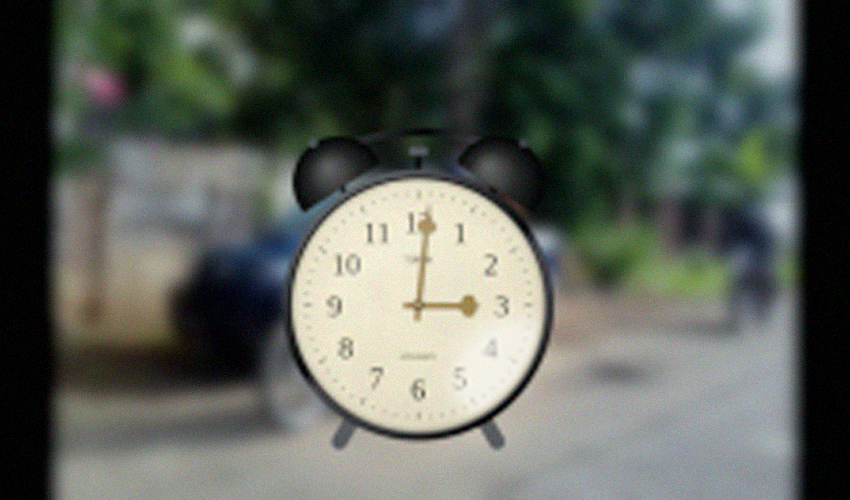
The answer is 3:01
